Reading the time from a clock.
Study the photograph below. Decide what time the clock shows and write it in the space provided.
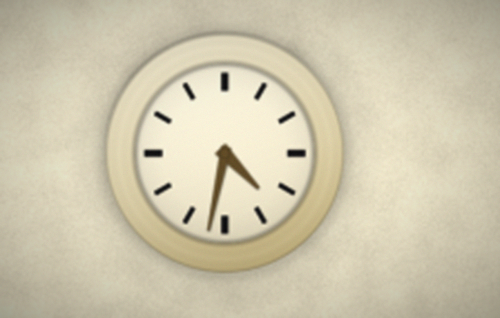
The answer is 4:32
